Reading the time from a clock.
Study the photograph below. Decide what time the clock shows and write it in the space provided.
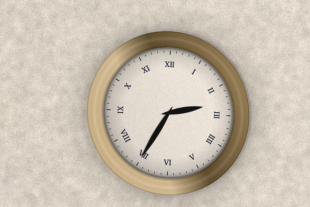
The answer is 2:35
